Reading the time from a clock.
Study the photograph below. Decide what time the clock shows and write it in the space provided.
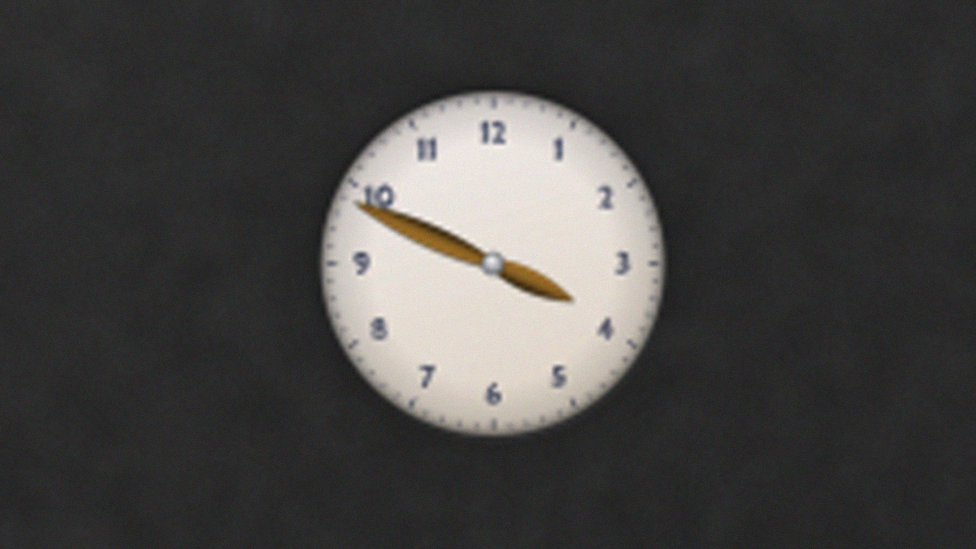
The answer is 3:49
